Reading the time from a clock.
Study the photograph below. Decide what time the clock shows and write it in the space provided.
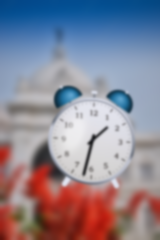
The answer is 1:32
